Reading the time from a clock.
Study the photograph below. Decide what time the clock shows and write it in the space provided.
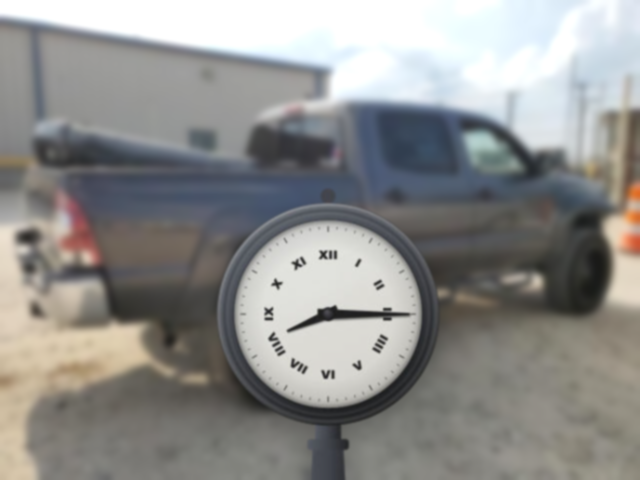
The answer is 8:15
